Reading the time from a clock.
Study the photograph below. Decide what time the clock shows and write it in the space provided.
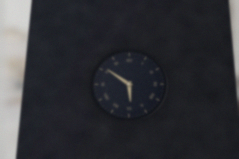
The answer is 5:51
